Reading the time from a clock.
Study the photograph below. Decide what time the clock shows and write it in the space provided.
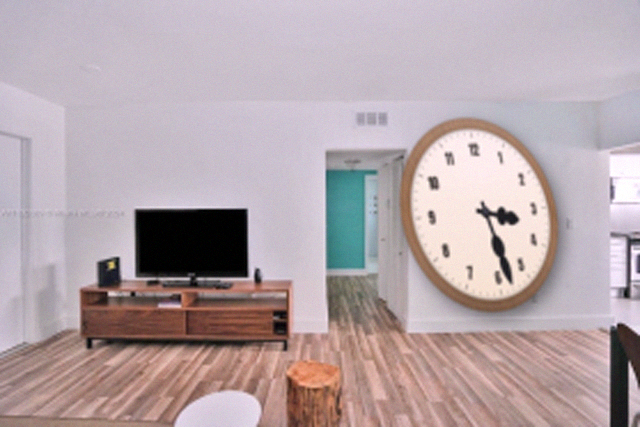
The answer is 3:28
